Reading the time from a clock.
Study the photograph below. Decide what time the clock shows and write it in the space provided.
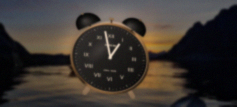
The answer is 12:58
